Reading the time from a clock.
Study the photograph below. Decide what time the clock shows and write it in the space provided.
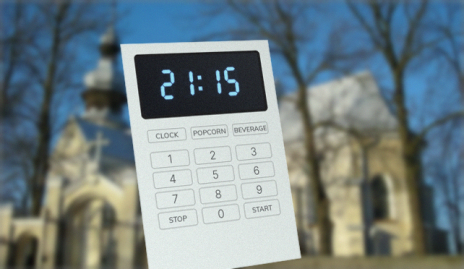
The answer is 21:15
